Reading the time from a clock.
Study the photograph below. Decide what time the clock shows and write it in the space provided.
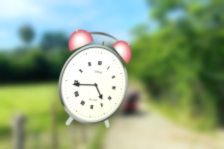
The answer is 4:44
